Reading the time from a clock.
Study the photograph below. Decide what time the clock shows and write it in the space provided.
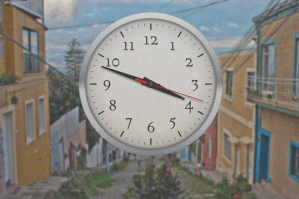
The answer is 3:48:18
